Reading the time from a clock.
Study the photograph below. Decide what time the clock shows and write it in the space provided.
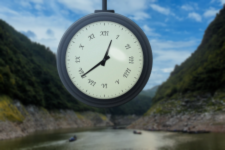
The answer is 12:39
